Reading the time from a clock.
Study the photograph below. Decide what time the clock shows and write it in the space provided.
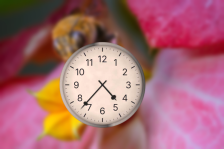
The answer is 4:37
